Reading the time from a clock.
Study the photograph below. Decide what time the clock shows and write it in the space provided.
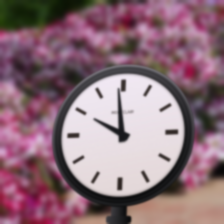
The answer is 9:59
